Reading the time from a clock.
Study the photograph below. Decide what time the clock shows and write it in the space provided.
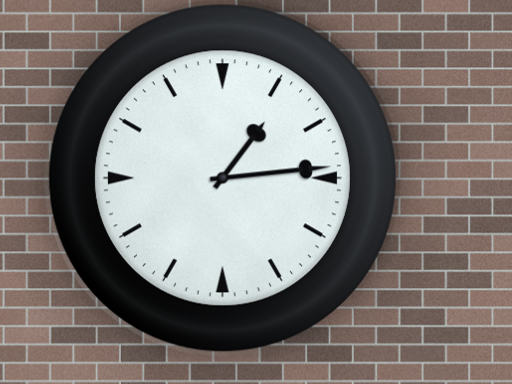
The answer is 1:14
